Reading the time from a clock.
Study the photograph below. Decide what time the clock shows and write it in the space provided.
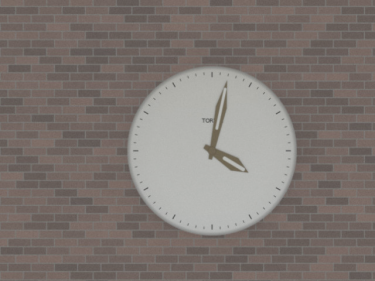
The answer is 4:02
